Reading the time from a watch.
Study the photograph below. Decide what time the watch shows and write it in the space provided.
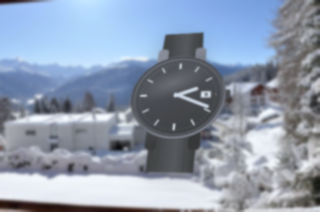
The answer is 2:19
